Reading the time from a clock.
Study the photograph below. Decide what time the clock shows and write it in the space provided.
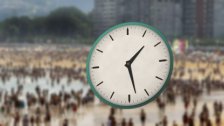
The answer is 1:28
